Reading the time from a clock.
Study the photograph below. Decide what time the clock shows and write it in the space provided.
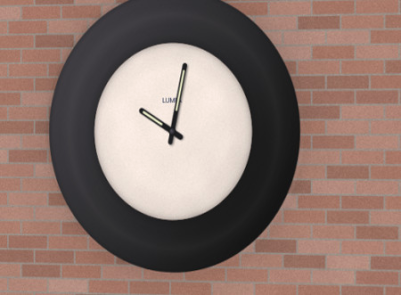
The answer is 10:02
